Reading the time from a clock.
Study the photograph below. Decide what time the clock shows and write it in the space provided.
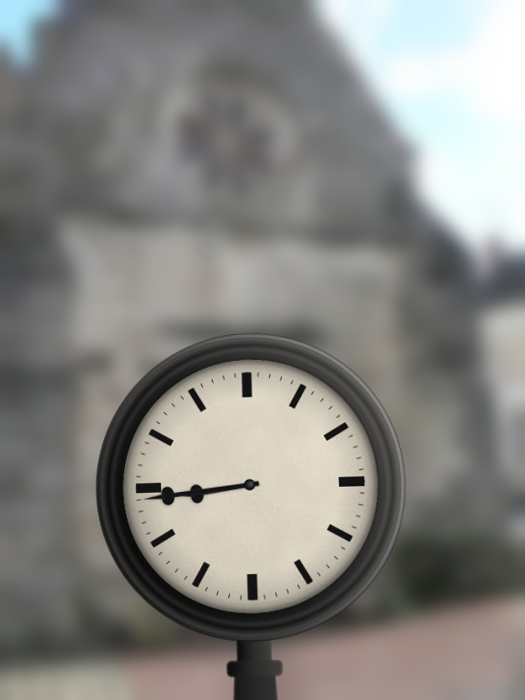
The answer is 8:44
